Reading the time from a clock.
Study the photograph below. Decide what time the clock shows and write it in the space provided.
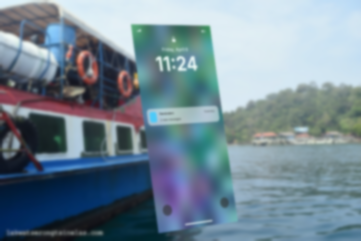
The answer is 11:24
